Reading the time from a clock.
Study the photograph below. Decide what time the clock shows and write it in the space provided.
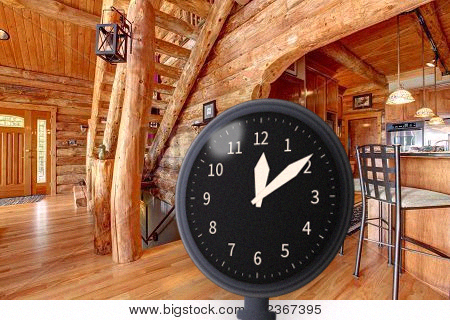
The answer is 12:09
